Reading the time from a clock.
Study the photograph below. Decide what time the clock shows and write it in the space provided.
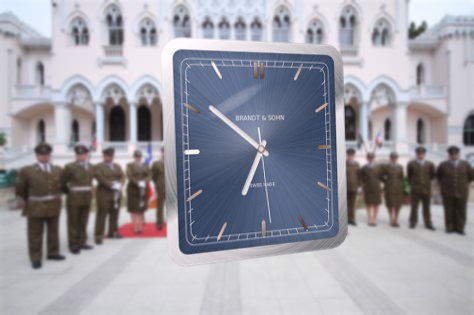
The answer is 6:51:29
